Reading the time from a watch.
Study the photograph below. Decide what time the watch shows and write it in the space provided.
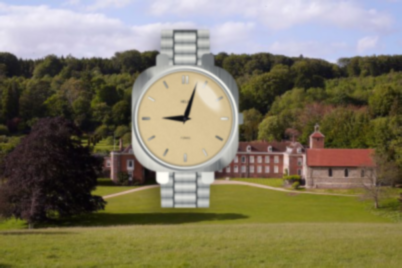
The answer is 9:03
